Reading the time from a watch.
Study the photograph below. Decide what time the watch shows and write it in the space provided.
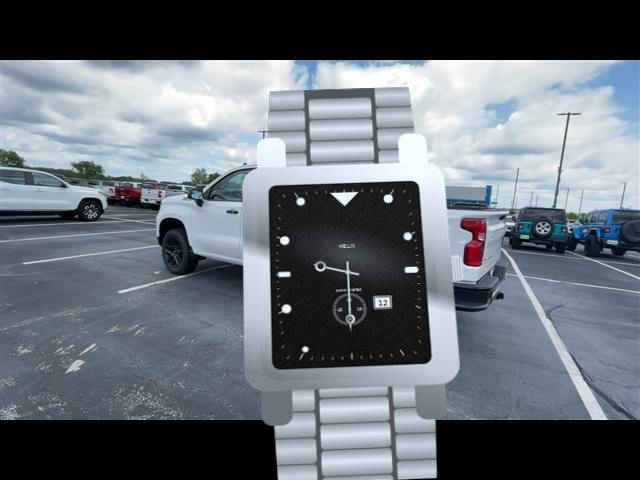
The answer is 9:30
